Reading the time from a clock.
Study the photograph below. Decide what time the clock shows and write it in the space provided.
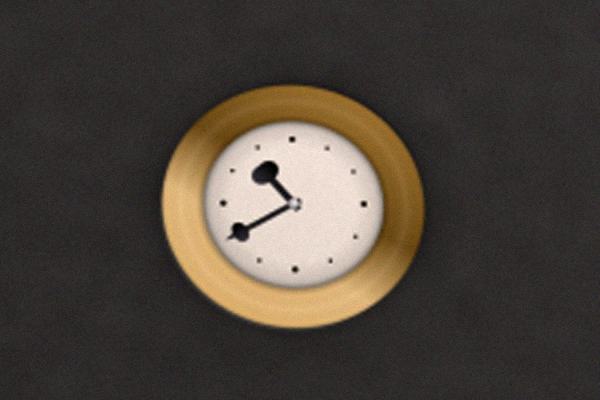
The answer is 10:40
